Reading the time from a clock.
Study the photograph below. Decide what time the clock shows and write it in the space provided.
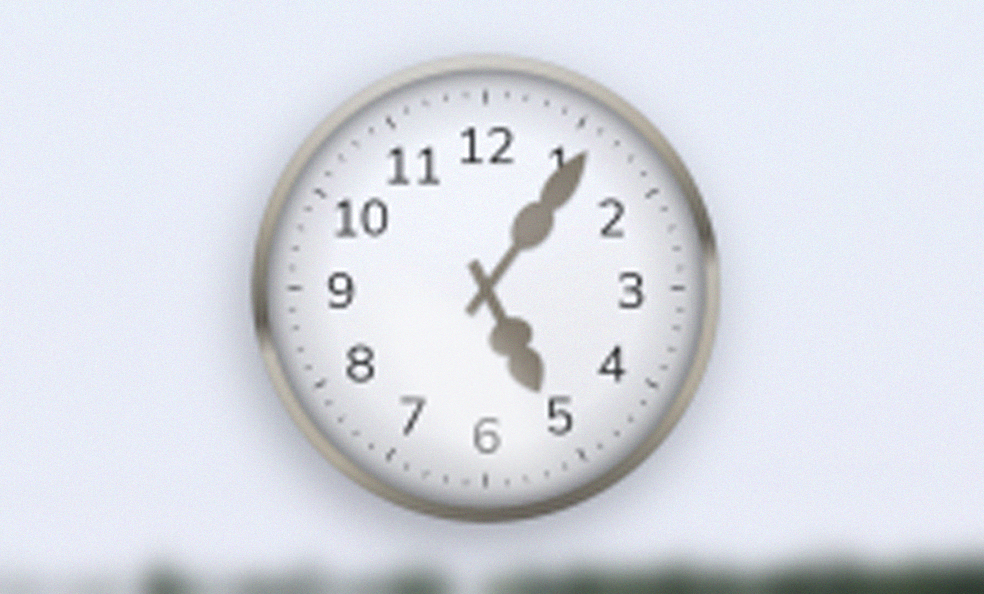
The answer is 5:06
